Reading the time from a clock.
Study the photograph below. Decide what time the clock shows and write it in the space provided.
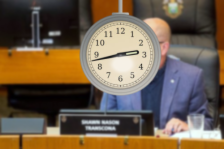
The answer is 2:43
